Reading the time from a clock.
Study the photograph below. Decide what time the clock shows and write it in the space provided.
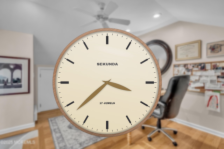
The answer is 3:38
